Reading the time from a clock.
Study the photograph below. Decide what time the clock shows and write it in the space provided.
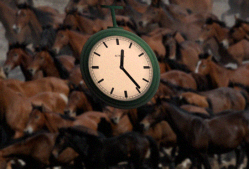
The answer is 12:24
